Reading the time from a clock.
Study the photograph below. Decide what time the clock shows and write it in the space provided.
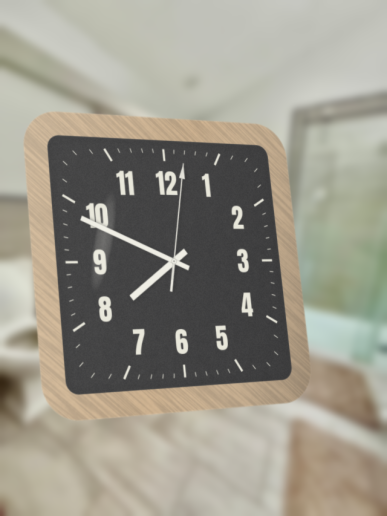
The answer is 7:49:02
